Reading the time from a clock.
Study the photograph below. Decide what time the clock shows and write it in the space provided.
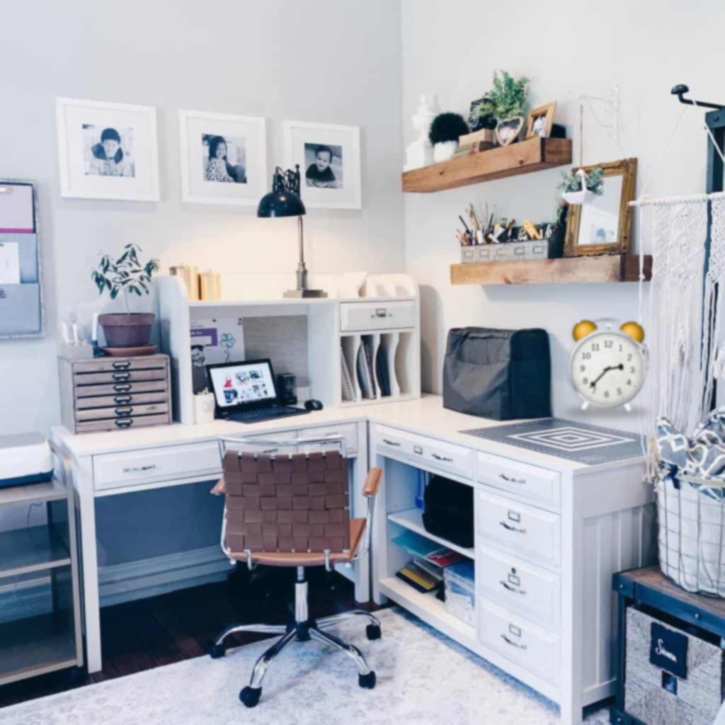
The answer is 2:37
